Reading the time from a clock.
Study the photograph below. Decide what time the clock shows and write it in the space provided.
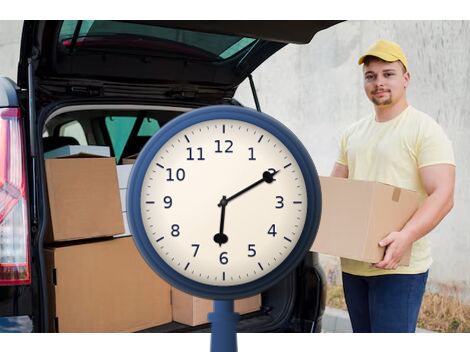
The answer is 6:10
